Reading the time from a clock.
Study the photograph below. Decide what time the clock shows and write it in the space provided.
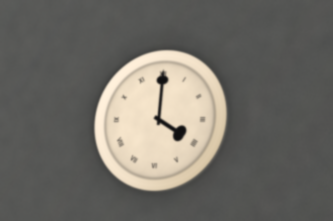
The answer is 4:00
